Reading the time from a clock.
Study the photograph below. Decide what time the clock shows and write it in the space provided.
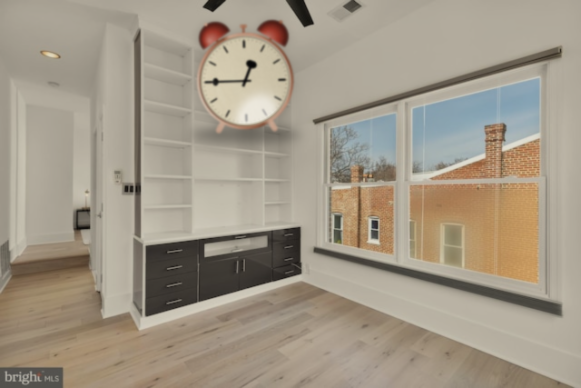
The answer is 12:45
